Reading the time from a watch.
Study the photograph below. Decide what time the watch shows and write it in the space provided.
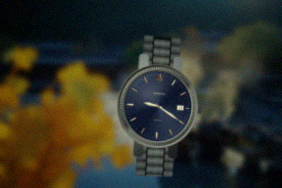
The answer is 9:20
